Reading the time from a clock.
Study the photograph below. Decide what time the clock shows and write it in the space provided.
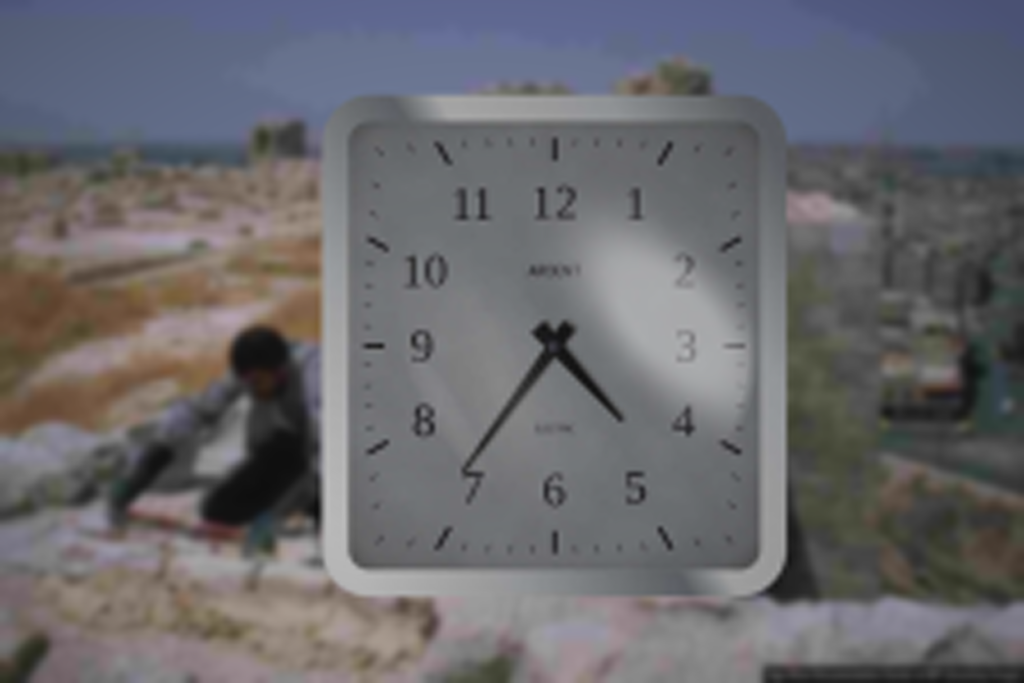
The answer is 4:36
